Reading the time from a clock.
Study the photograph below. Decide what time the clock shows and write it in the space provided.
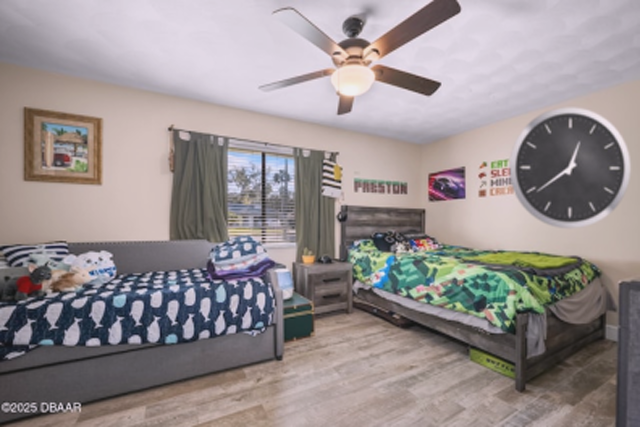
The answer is 12:39
